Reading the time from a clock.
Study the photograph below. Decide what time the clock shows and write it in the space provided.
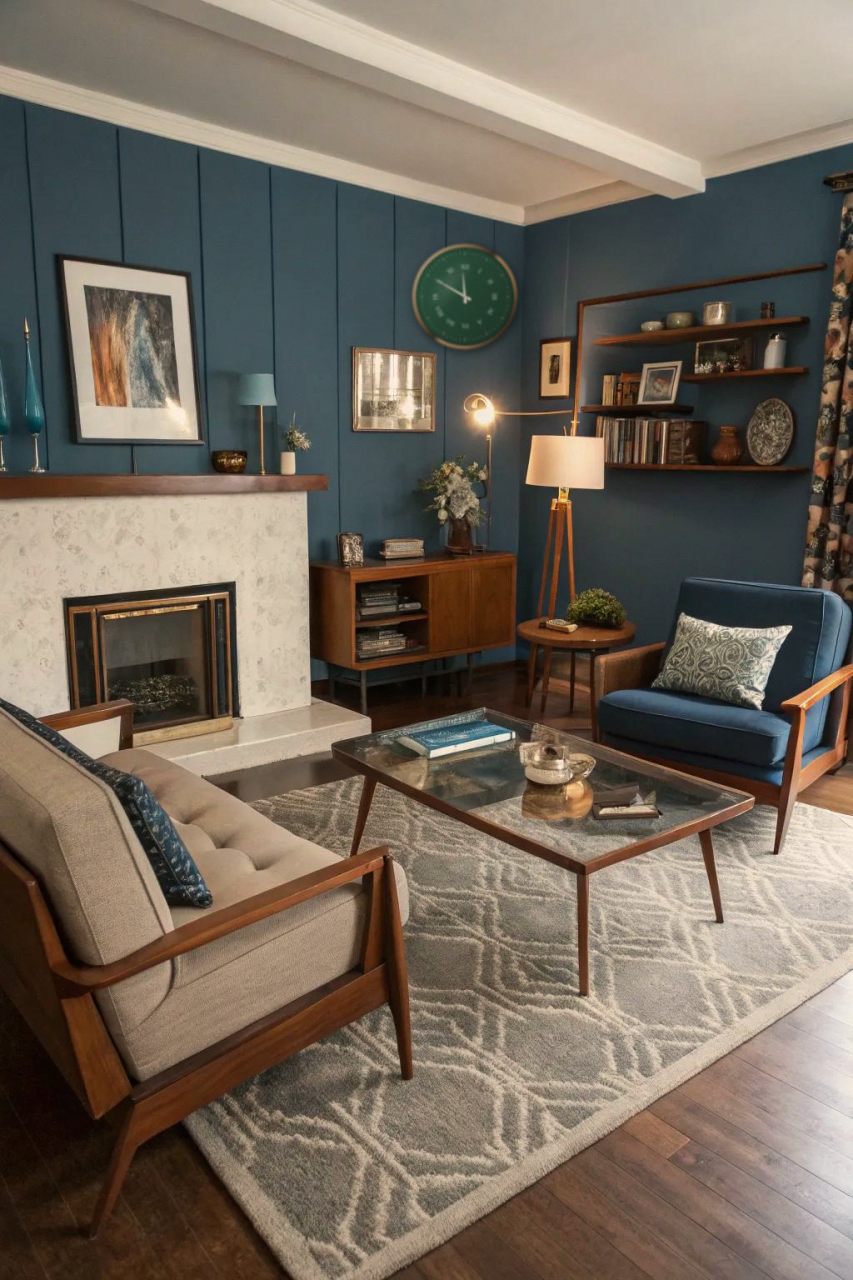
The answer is 11:50
